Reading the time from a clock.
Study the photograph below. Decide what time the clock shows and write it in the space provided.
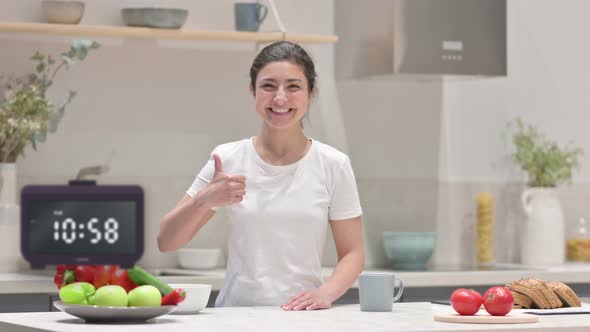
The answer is 10:58
